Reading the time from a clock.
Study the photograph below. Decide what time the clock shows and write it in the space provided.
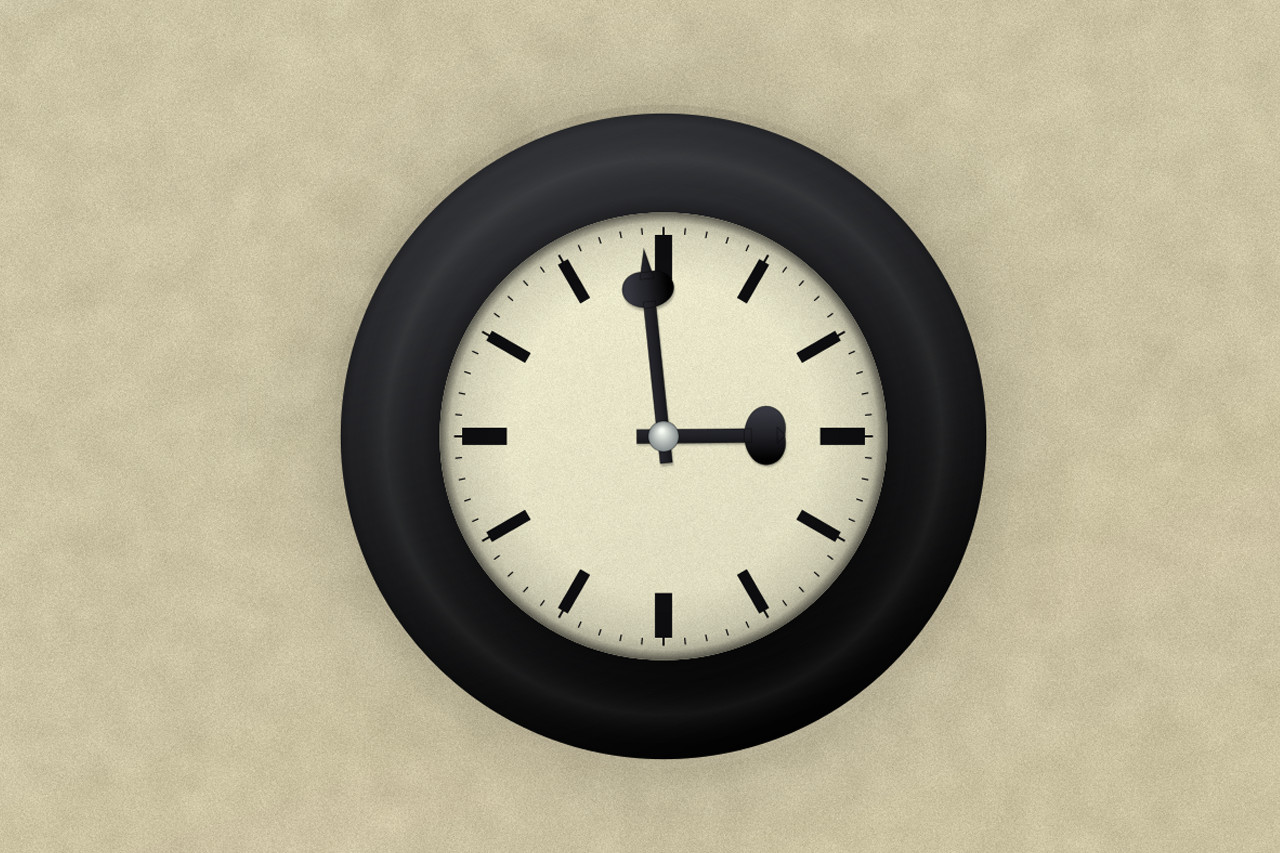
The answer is 2:59
